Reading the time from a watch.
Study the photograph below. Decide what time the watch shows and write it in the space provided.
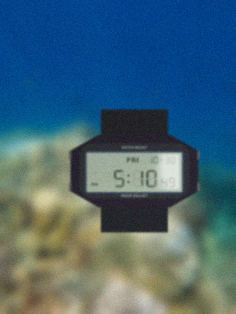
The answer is 5:10
